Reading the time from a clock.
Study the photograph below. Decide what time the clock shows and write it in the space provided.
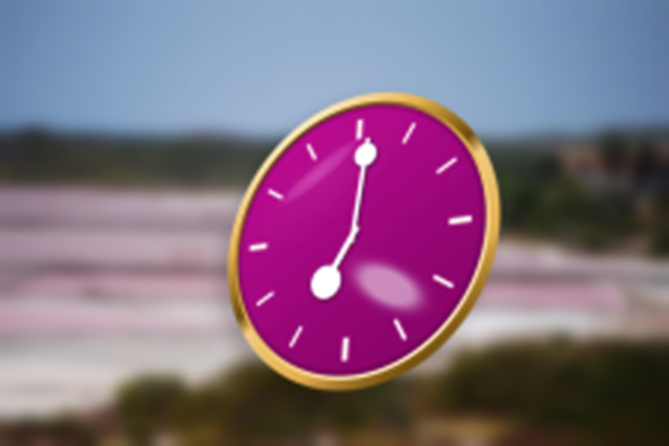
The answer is 7:01
